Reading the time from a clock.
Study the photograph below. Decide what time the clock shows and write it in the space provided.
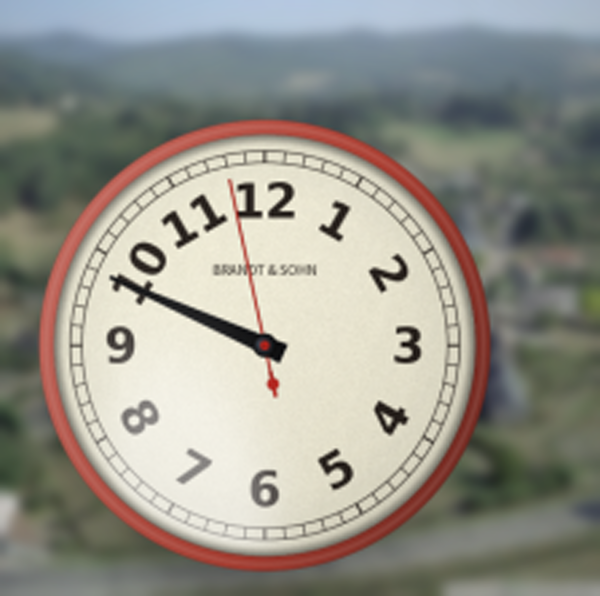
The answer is 9:48:58
